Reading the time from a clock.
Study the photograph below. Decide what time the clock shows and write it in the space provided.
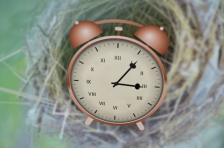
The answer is 3:06
